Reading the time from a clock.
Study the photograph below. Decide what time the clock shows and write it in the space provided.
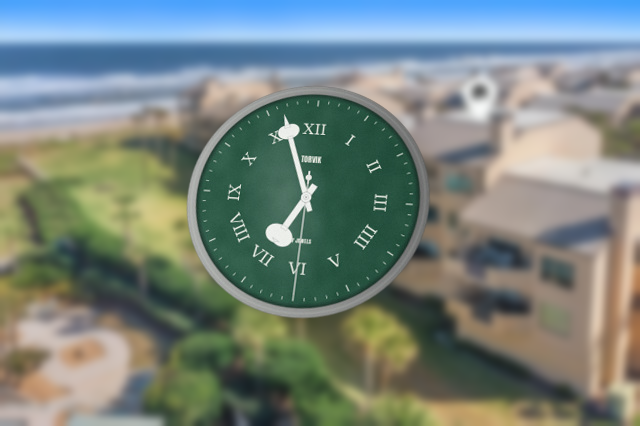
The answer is 6:56:30
